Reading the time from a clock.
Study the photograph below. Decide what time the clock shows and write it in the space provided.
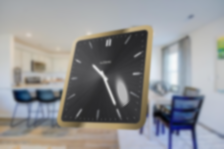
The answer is 10:25
